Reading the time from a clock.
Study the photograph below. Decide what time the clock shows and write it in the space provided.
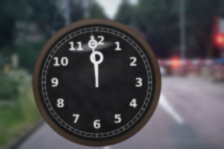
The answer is 11:59
